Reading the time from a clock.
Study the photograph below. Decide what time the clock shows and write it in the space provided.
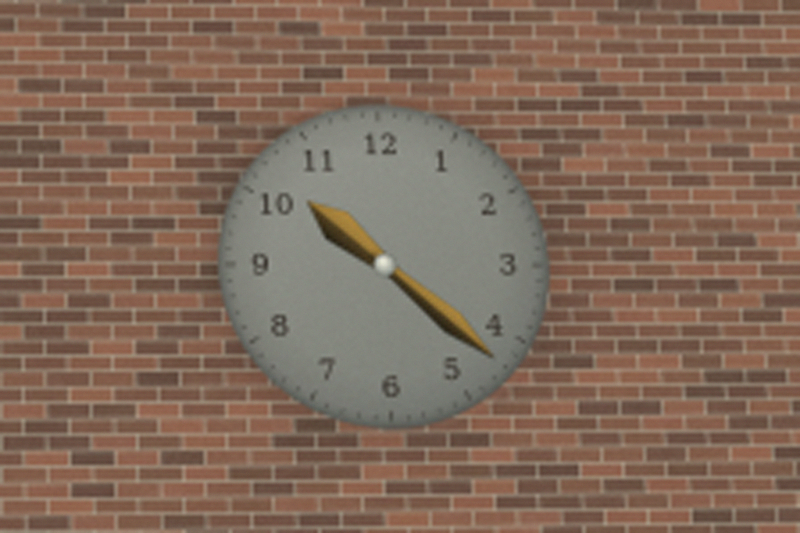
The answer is 10:22
